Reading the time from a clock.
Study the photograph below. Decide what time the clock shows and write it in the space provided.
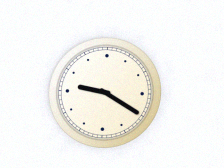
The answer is 9:20
